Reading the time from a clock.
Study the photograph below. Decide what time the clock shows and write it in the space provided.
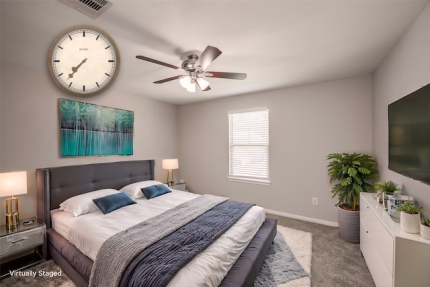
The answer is 7:37
